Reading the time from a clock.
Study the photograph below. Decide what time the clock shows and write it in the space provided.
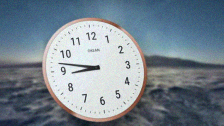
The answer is 8:47
